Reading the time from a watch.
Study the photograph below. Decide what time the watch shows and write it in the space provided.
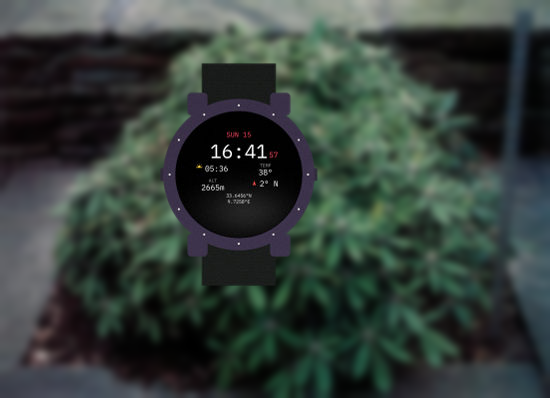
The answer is 16:41:57
